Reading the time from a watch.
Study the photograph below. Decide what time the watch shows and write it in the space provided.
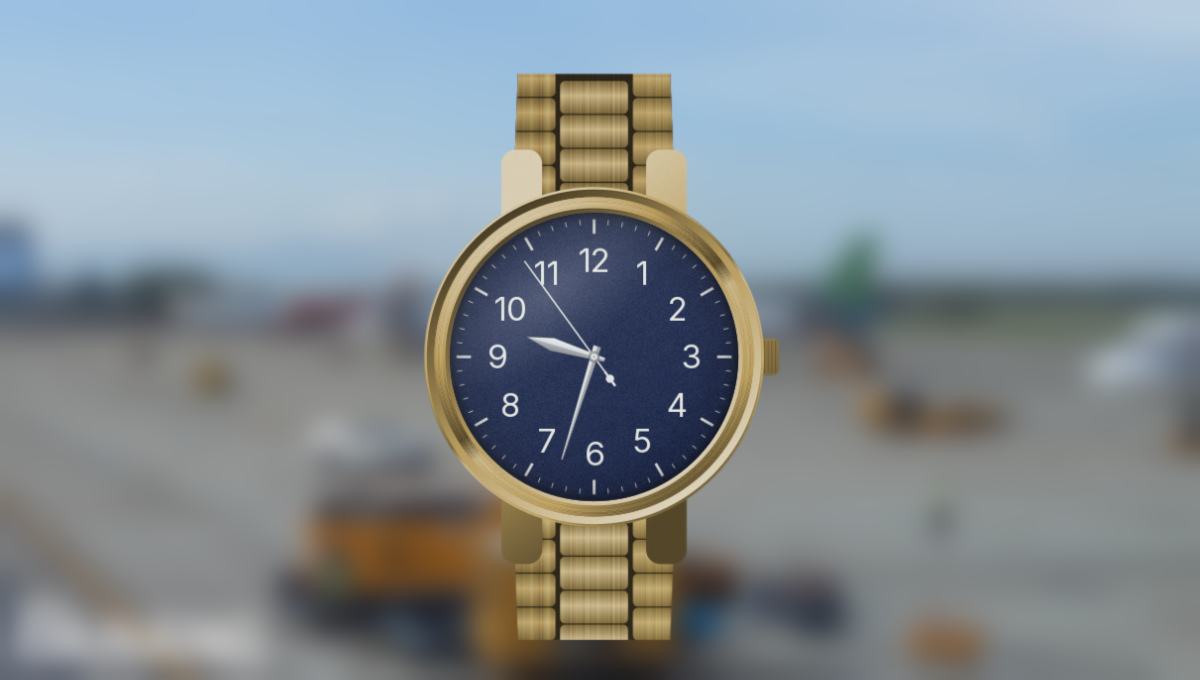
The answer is 9:32:54
